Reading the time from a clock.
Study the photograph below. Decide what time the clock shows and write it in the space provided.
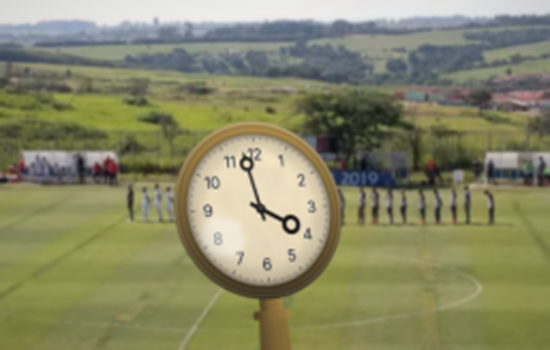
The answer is 3:58
